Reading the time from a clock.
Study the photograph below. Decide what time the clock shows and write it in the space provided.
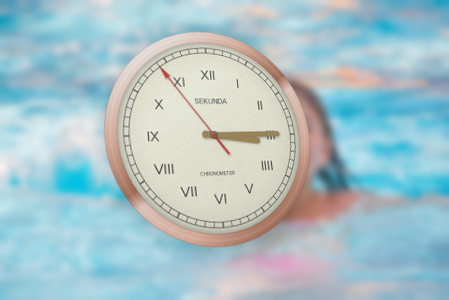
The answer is 3:14:54
